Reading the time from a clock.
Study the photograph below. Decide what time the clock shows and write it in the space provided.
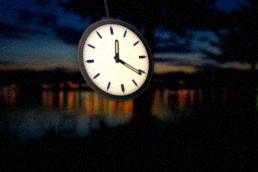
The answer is 12:21
